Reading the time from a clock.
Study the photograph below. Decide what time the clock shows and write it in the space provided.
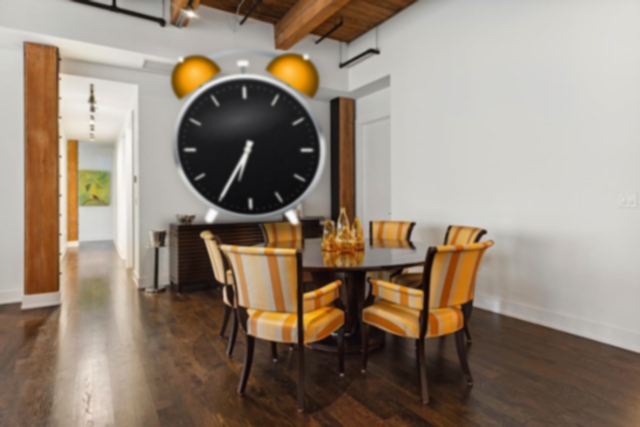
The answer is 6:35
